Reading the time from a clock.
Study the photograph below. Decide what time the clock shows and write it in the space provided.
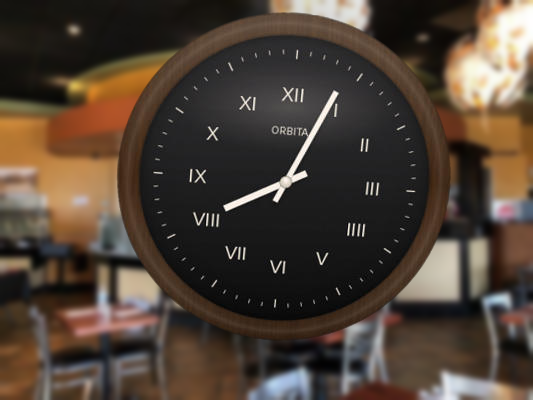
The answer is 8:04
